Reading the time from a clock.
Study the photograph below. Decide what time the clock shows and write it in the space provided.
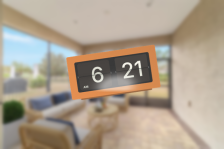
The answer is 6:21
